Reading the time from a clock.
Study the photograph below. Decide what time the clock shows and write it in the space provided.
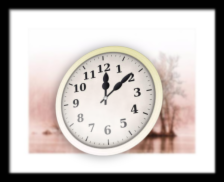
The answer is 12:09
